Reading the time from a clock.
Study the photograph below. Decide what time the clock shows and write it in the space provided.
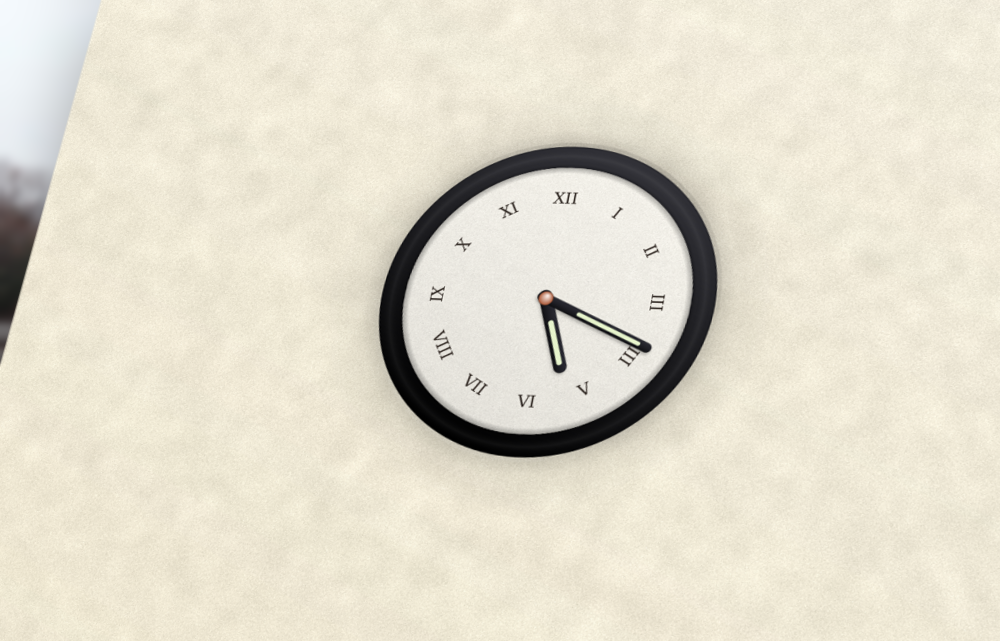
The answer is 5:19
